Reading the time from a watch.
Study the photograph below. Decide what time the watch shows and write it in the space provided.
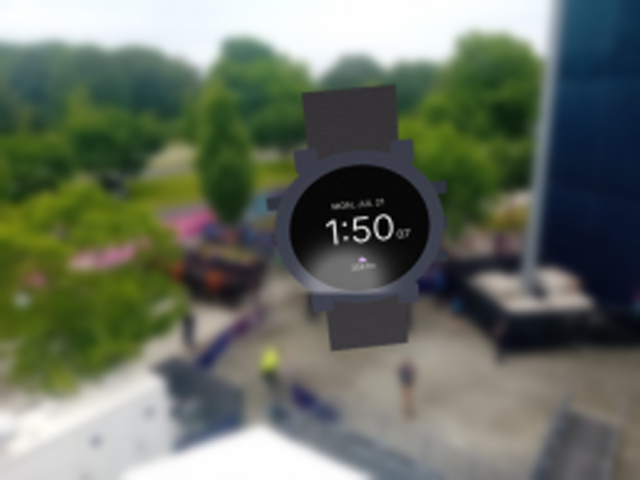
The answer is 1:50
